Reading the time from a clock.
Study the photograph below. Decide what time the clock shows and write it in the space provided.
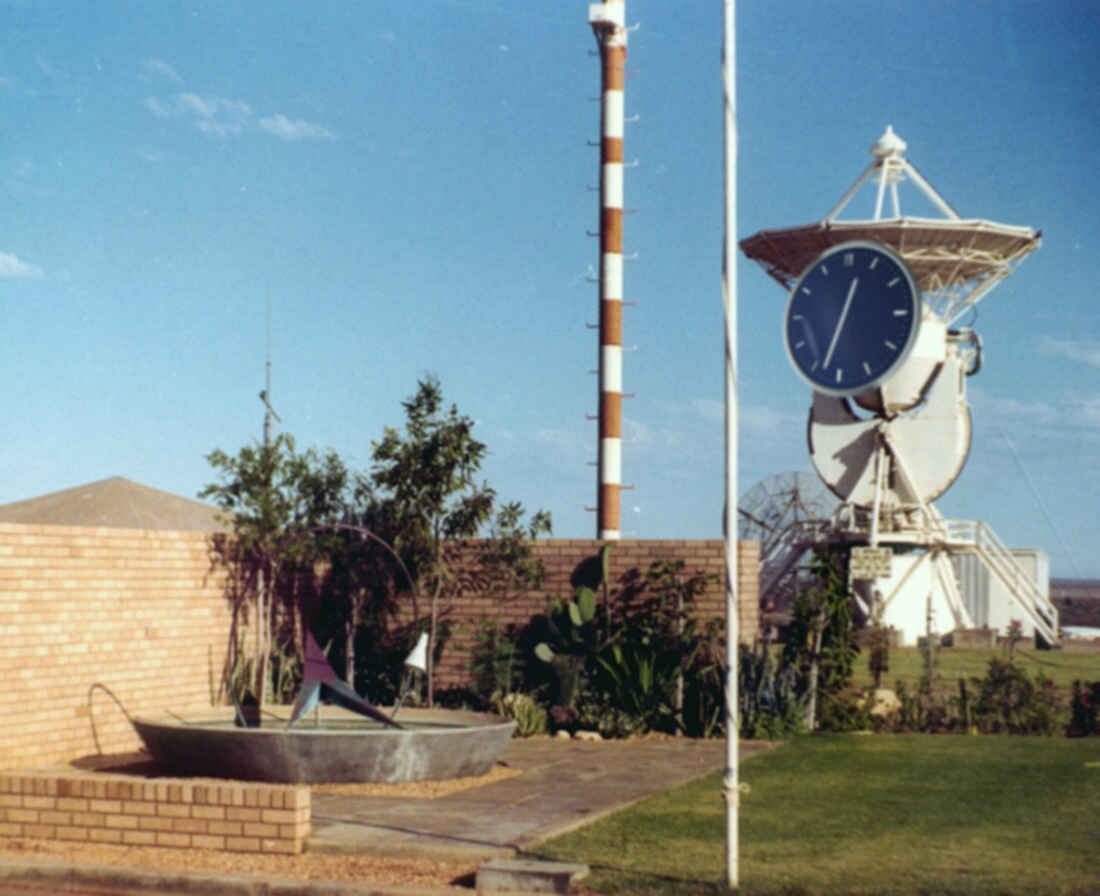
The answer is 12:33
